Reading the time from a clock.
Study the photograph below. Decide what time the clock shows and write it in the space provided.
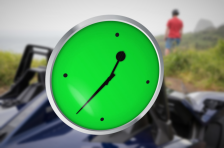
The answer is 12:36
